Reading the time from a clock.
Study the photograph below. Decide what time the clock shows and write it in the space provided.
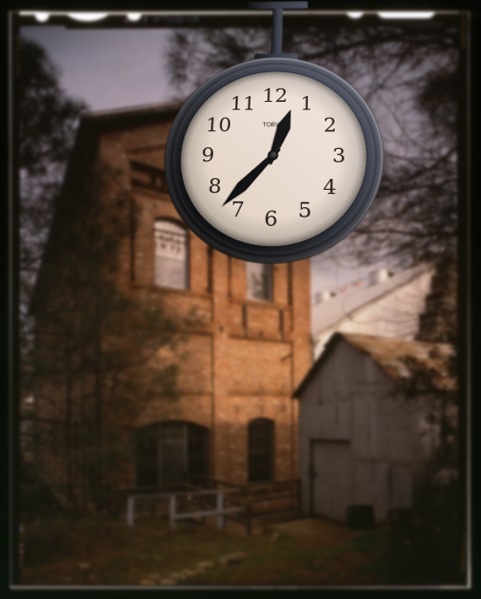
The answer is 12:37
